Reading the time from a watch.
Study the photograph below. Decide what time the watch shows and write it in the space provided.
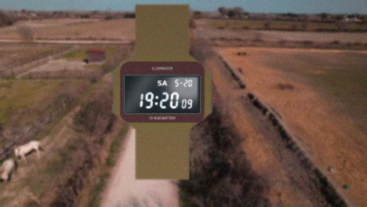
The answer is 19:20:09
